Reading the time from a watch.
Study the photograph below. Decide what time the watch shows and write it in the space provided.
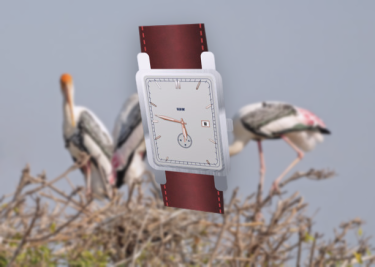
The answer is 5:47
